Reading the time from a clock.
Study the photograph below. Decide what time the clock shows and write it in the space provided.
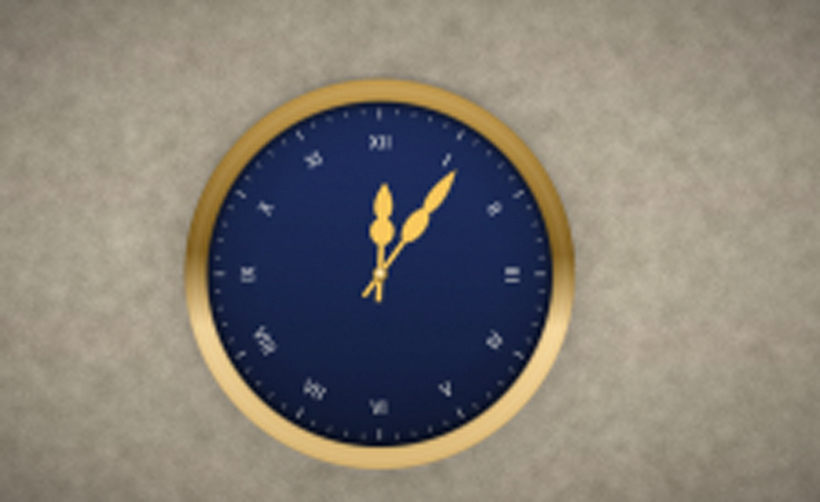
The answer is 12:06
